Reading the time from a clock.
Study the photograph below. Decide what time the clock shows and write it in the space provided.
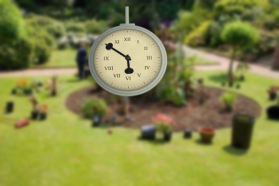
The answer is 5:51
